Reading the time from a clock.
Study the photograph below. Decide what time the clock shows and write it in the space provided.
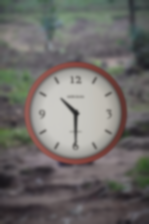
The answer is 10:30
